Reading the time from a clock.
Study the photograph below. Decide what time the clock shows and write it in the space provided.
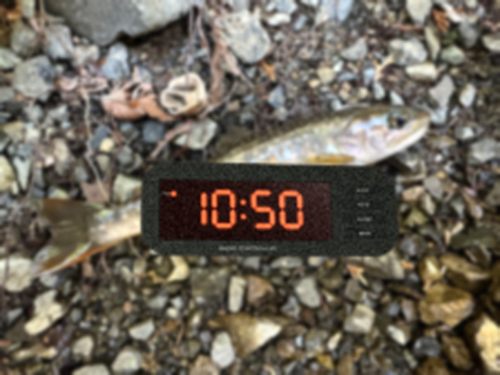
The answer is 10:50
